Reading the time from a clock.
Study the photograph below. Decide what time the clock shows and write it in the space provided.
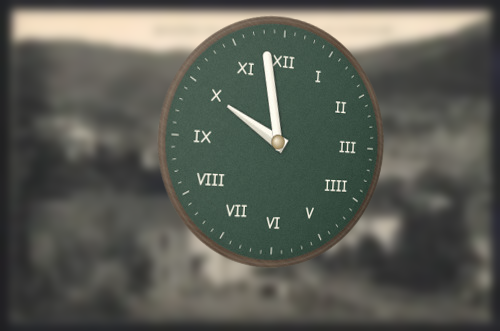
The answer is 9:58
